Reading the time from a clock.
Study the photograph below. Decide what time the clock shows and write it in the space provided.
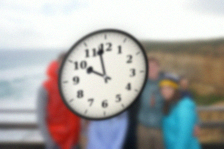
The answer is 9:58
